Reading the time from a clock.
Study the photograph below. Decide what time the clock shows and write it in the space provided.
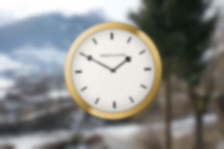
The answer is 1:50
